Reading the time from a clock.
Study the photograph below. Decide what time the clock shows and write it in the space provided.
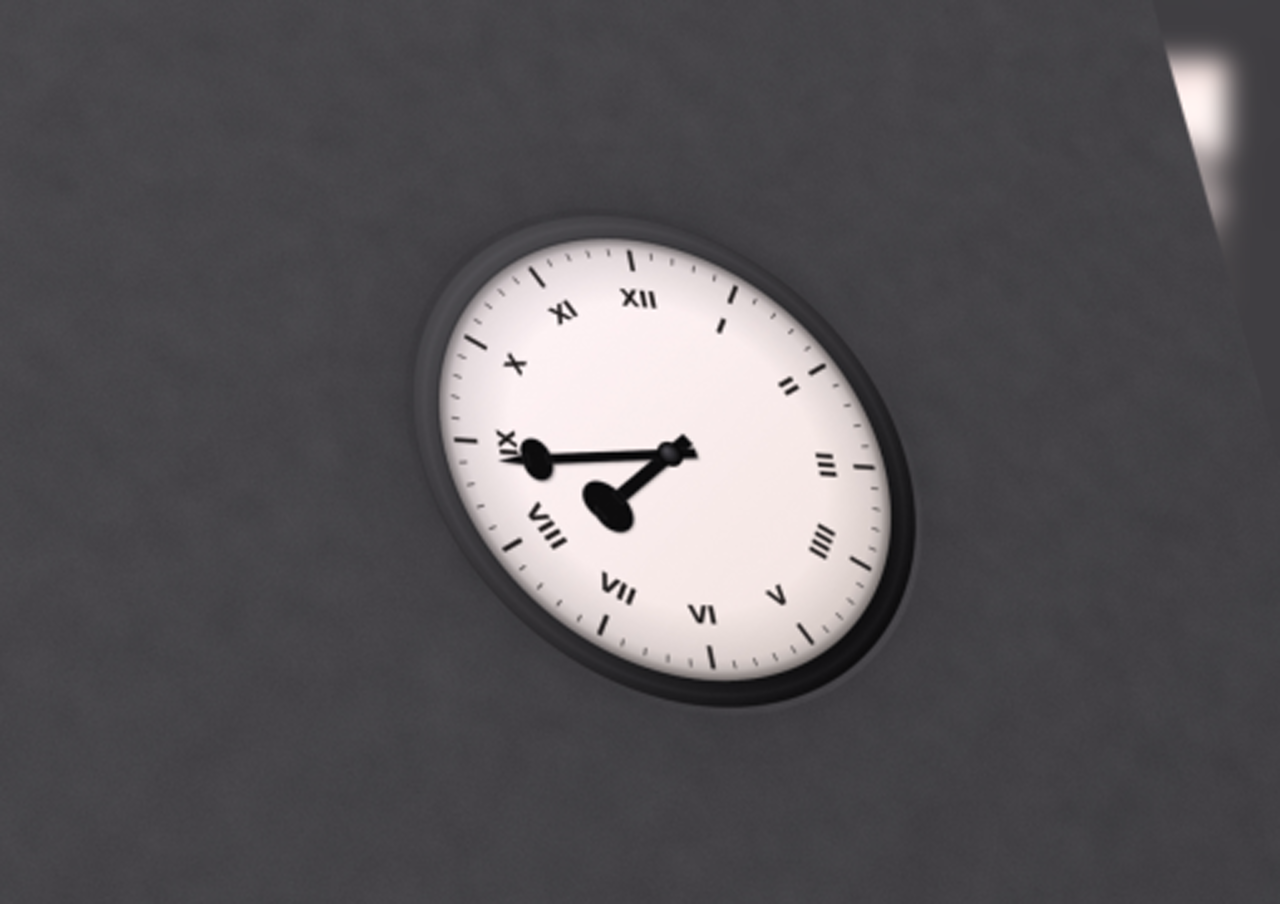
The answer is 7:44
